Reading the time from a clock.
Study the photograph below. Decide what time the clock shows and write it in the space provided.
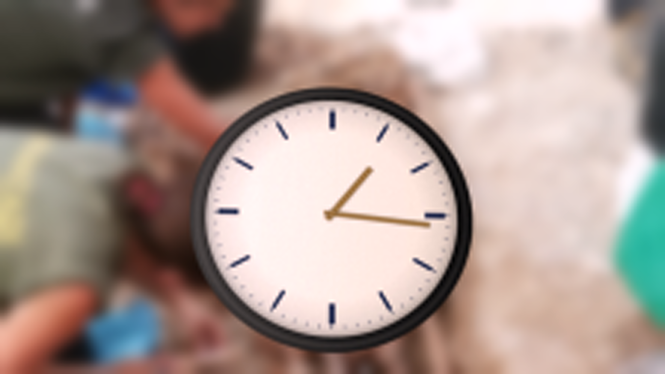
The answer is 1:16
